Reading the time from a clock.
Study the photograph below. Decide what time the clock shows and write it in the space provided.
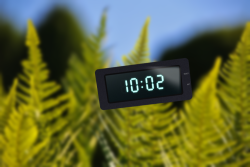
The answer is 10:02
